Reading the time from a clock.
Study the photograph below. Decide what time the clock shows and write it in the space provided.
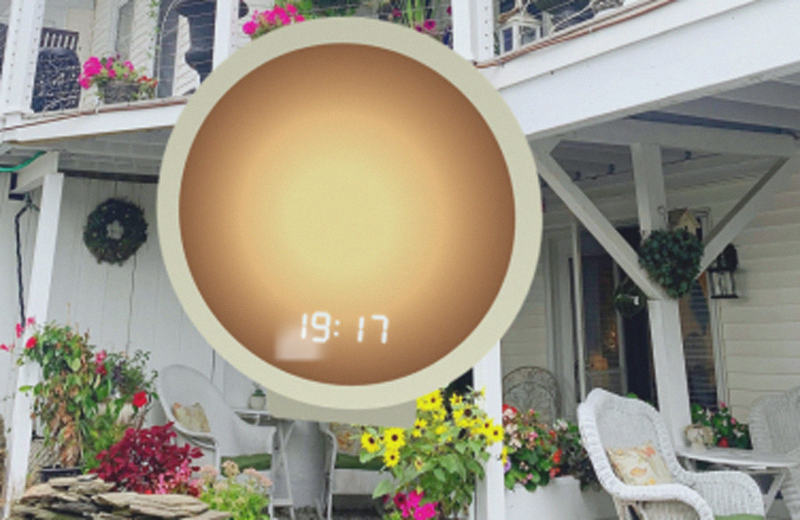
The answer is 19:17
